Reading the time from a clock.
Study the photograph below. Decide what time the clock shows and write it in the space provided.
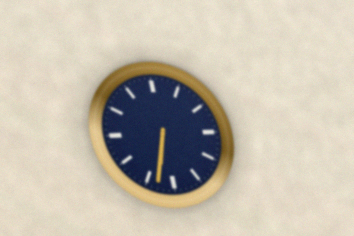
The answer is 6:33
